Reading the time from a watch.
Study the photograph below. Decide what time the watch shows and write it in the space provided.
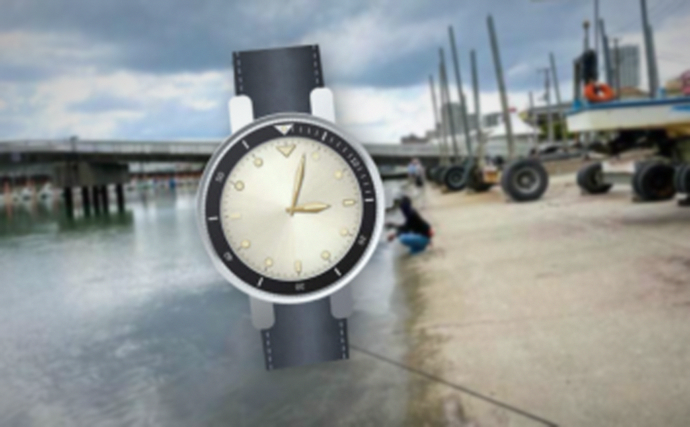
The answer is 3:03
